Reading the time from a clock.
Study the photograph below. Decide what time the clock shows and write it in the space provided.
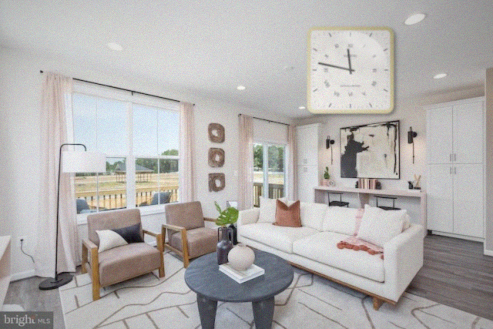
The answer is 11:47
